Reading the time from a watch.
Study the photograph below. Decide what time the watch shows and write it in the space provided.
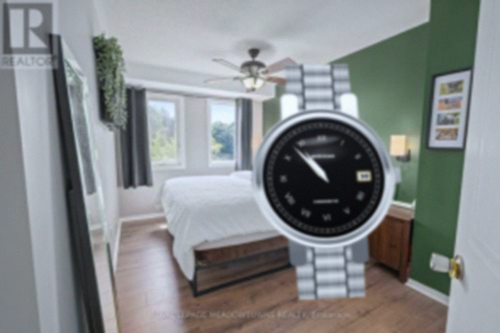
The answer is 10:53
